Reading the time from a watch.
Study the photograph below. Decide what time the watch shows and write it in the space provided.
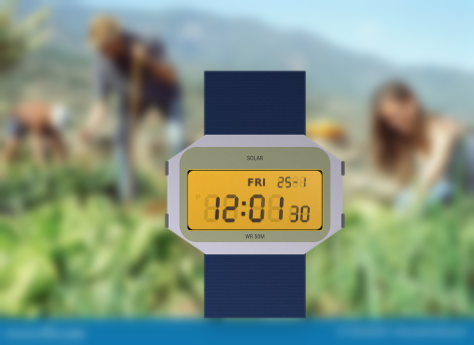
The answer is 12:01:30
